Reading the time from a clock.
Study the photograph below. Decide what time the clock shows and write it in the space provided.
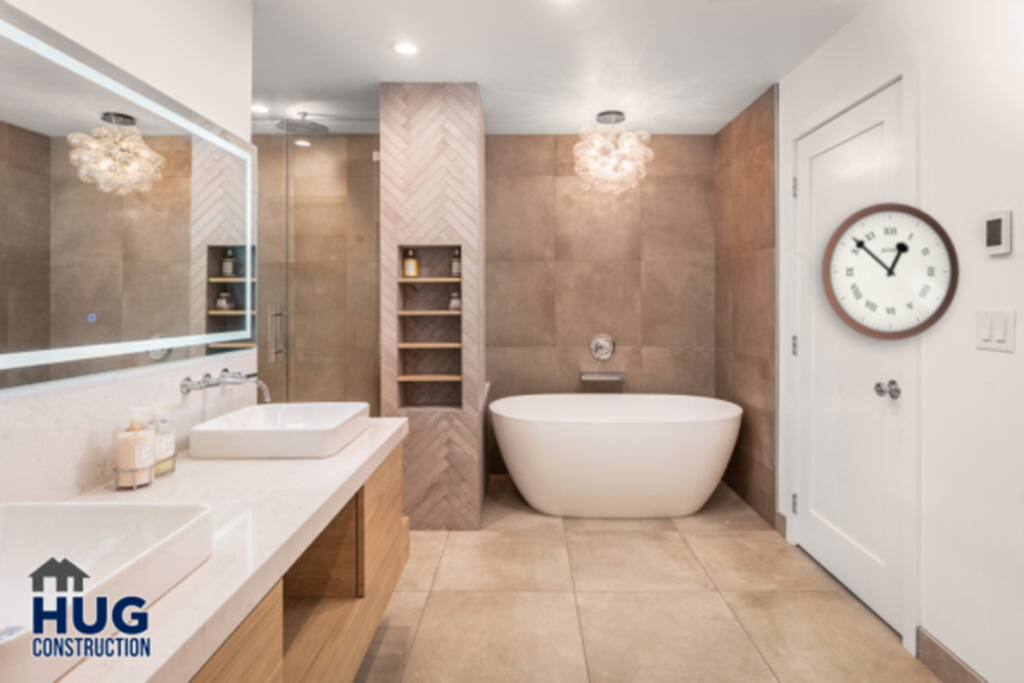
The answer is 12:52
